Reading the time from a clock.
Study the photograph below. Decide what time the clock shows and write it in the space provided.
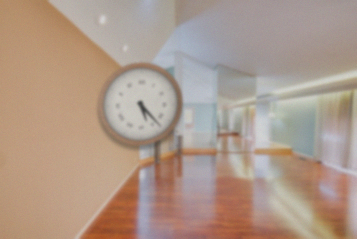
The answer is 5:23
